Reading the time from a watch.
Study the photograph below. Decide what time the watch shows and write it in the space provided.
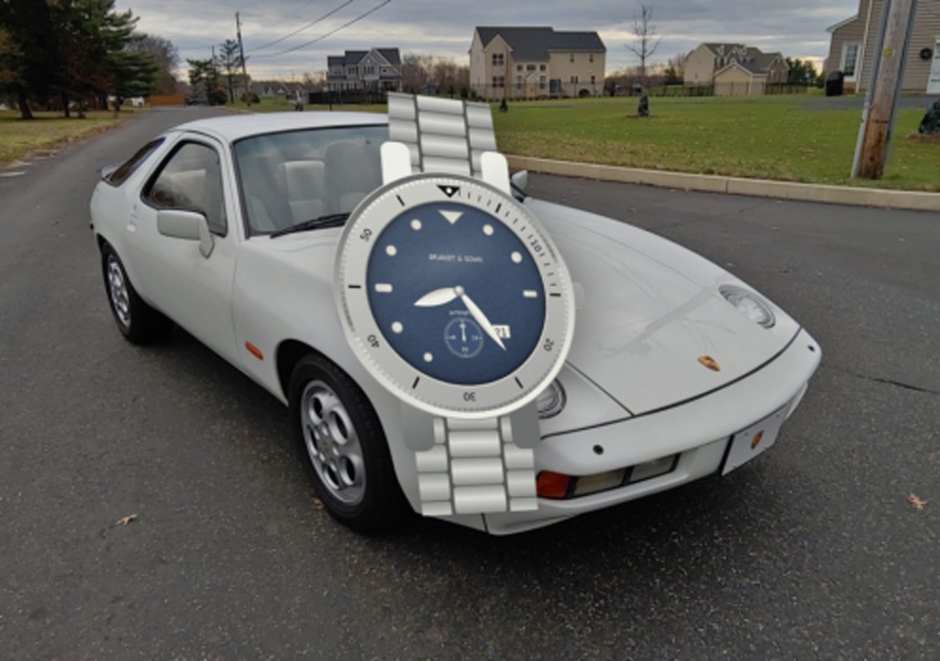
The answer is 8:24
